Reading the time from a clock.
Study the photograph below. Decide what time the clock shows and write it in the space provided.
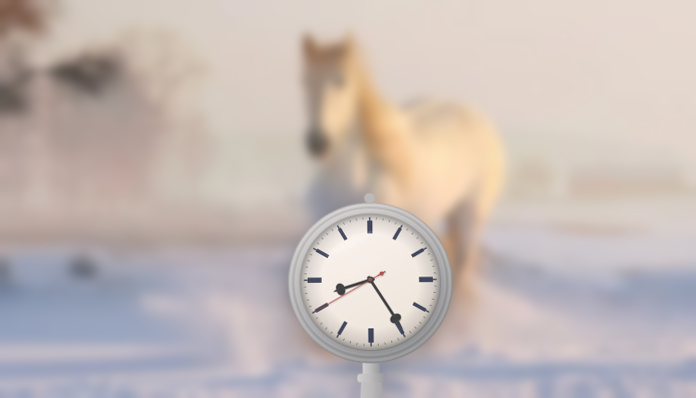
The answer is 8:24:40
